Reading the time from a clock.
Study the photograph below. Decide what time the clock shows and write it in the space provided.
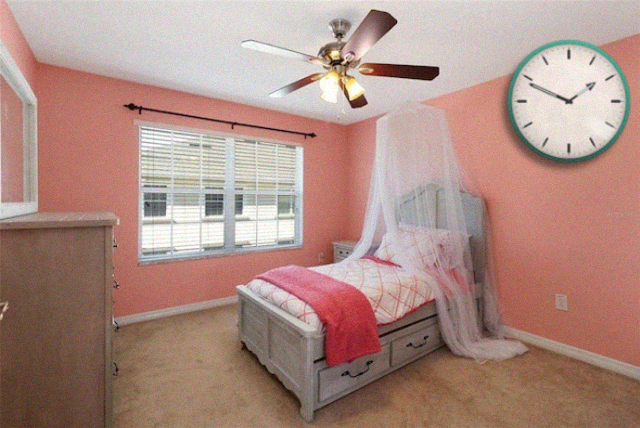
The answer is 1:49
